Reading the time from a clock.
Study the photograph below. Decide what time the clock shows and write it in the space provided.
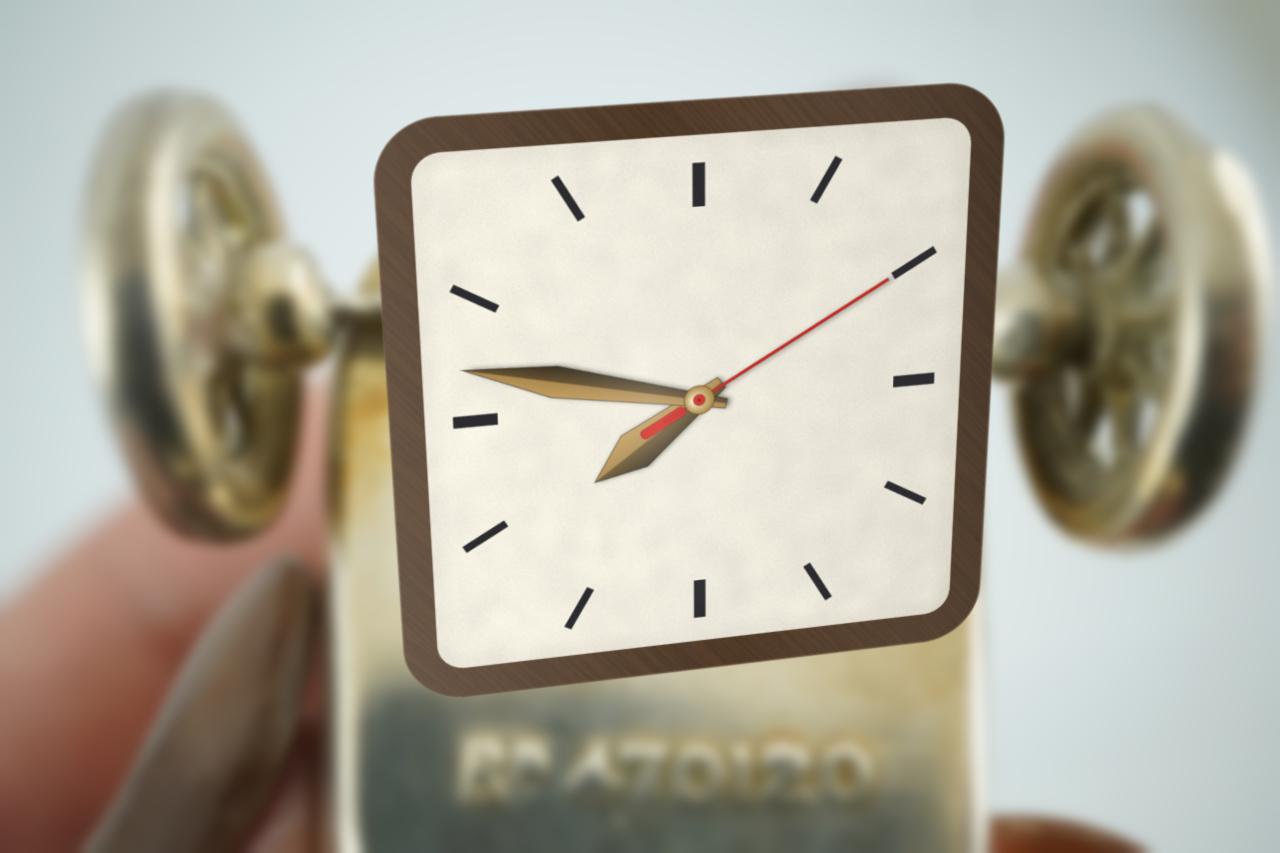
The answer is 7:47:10
